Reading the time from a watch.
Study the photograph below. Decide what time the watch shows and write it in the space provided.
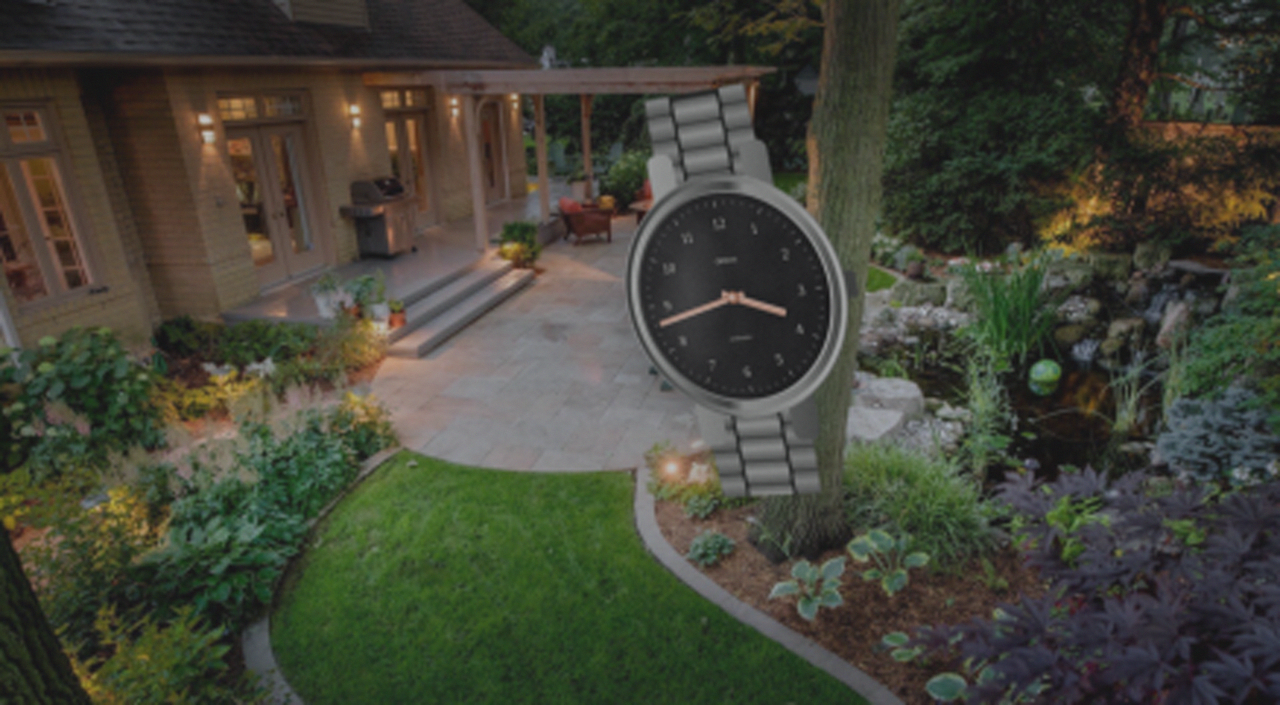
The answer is 3:43
